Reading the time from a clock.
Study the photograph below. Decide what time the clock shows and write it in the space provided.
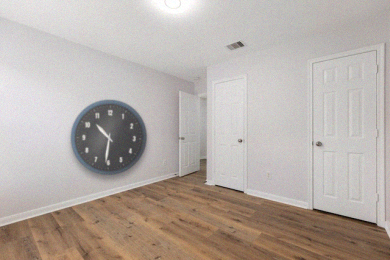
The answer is 10:31
